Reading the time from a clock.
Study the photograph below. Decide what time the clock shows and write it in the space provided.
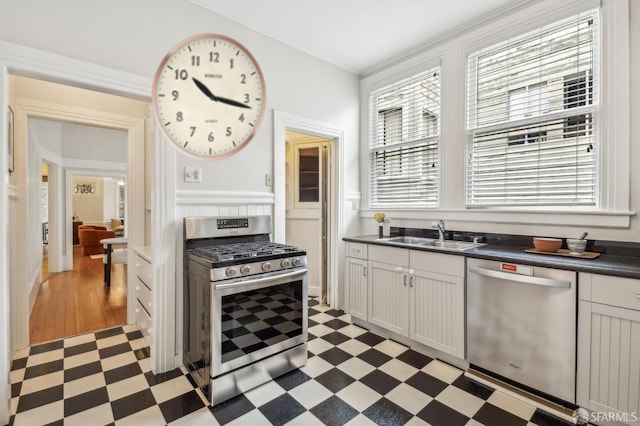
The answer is 10:17
